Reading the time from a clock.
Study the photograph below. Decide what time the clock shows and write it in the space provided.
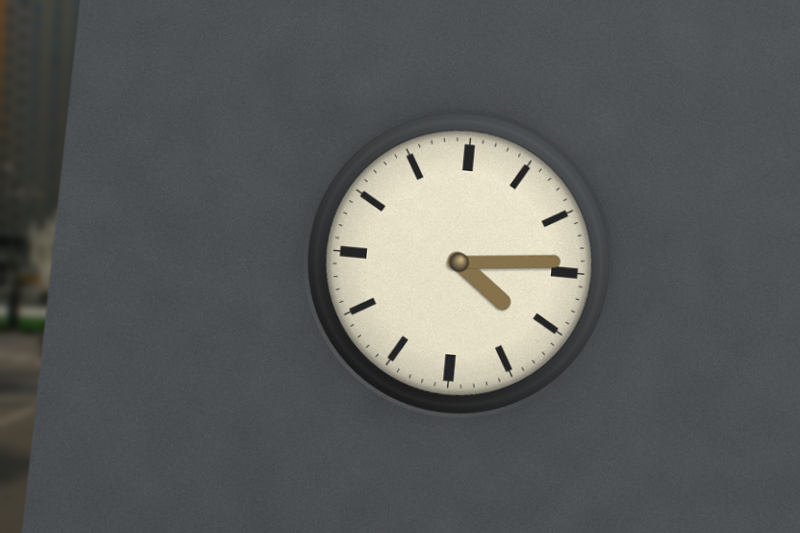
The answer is 4:14
